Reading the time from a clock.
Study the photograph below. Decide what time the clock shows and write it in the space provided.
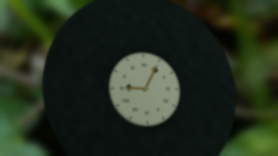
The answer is 9:05
